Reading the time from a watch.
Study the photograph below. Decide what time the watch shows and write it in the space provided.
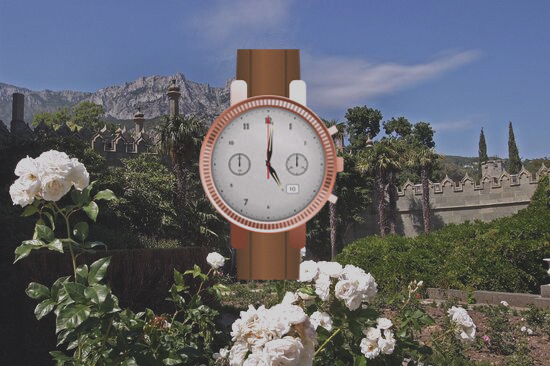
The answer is 5:01
